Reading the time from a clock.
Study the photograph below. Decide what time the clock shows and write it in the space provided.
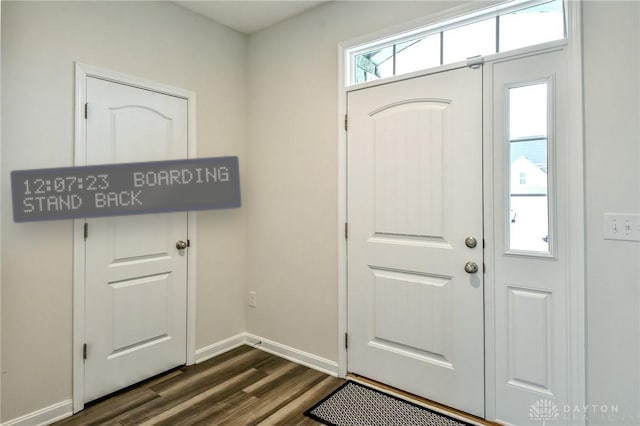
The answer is 12:07:23
